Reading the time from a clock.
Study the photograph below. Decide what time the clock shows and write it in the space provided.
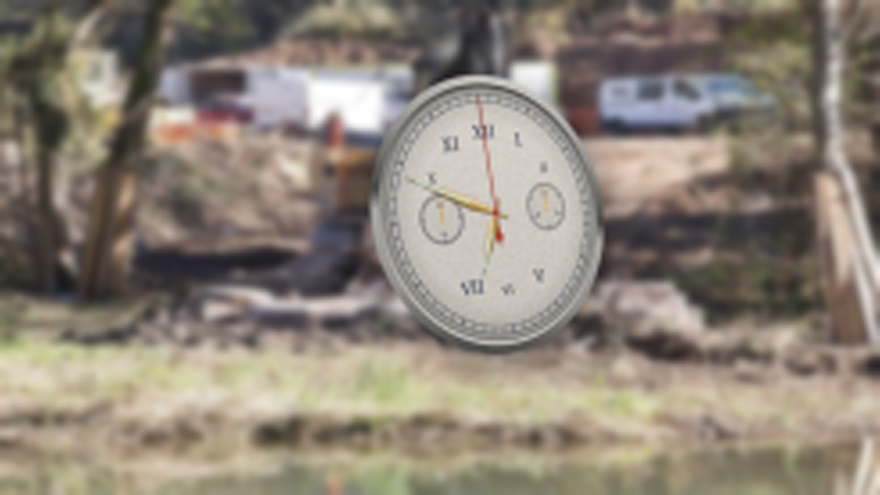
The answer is 6:49
